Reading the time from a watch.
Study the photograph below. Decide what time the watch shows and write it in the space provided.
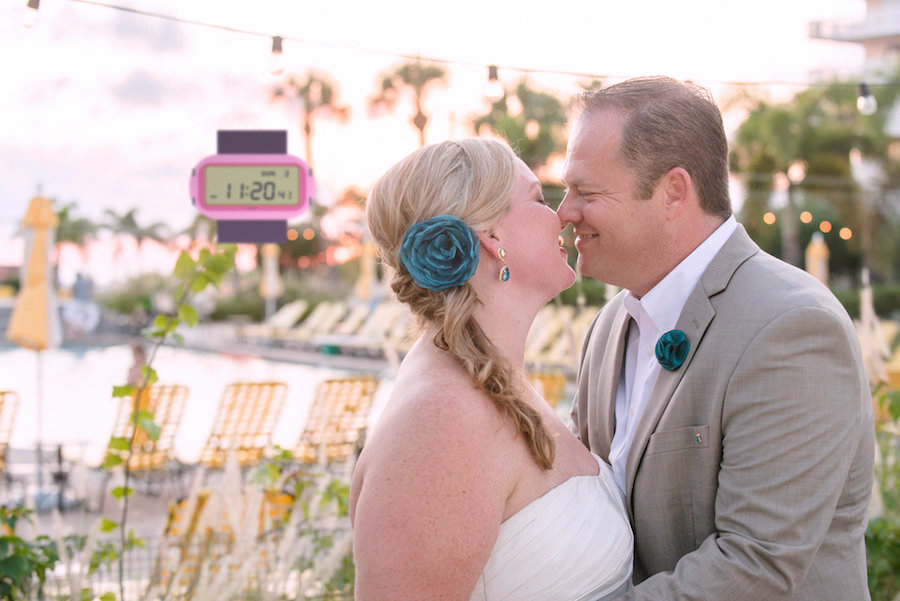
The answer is 11:20
